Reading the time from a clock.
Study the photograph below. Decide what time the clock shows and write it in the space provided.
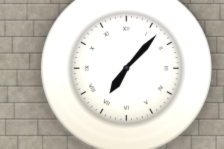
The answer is 7:07
